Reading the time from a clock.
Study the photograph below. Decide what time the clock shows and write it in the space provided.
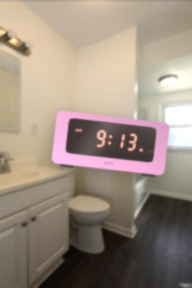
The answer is 9:13
